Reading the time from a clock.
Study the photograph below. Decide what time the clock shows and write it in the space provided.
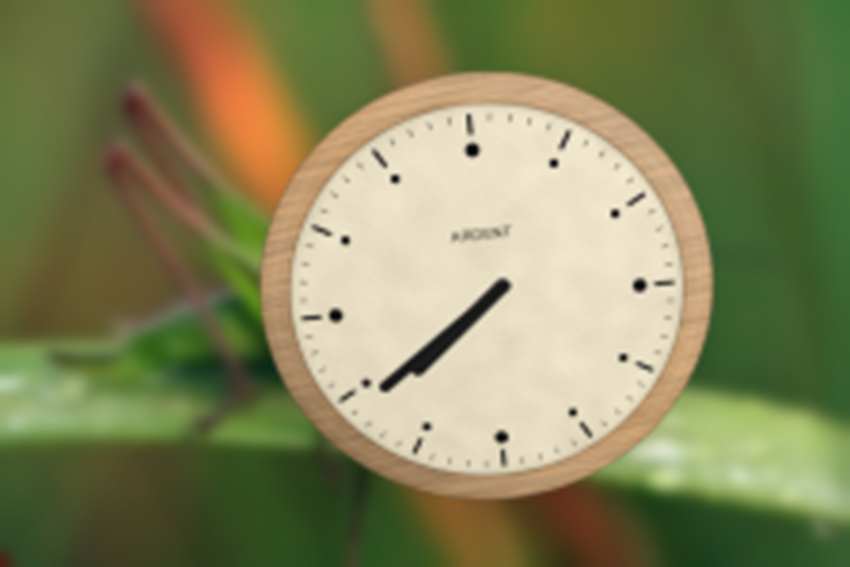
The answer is 7:39
